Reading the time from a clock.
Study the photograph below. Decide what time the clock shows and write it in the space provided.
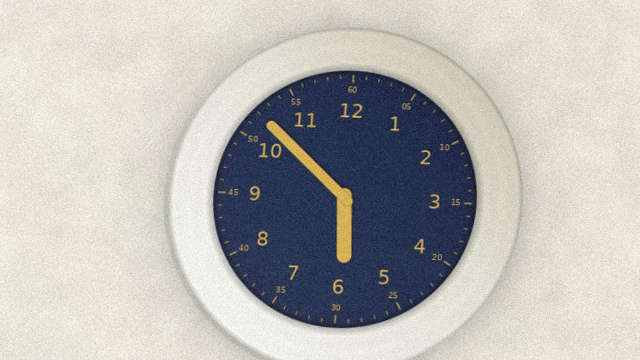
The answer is 5:52
